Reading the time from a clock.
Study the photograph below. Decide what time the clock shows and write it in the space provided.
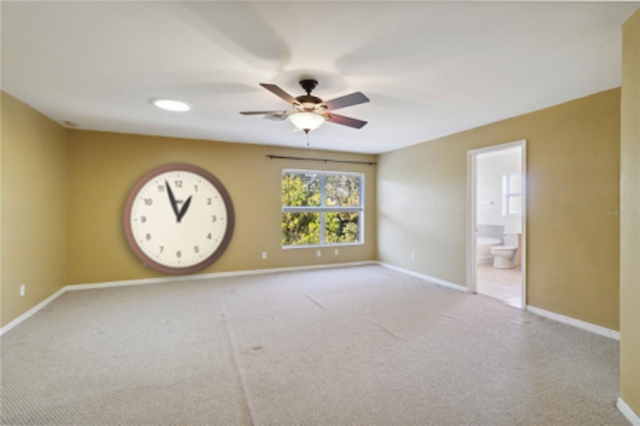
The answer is 12:57
